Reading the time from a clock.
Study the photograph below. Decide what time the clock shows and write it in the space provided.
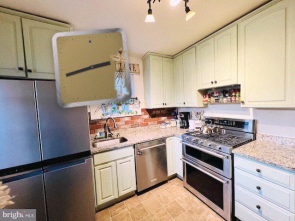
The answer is 2:43
